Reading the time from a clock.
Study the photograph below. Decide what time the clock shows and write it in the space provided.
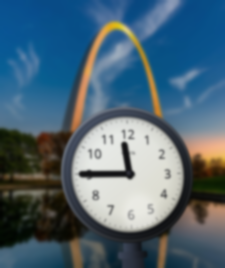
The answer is 11:45
